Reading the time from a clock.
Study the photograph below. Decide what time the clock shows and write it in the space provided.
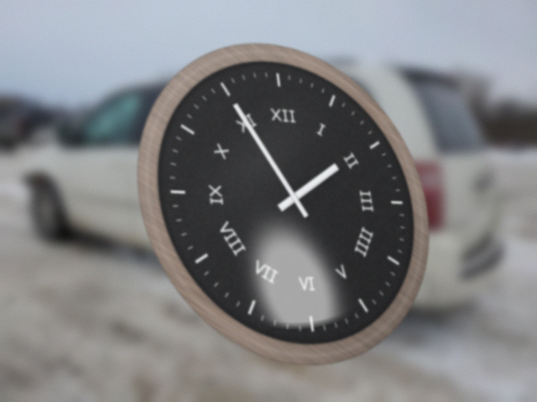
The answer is 1:55
